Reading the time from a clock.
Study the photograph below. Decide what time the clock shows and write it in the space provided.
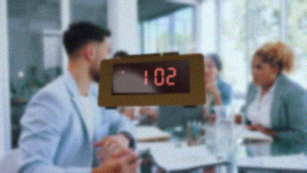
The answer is 1:02
